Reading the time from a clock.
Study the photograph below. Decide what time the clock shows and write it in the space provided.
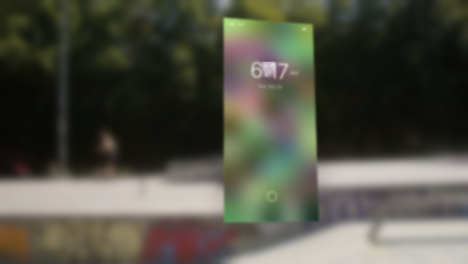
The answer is 6:17
